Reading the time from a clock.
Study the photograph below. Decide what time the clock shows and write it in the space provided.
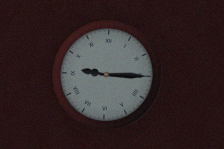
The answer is 9:15
